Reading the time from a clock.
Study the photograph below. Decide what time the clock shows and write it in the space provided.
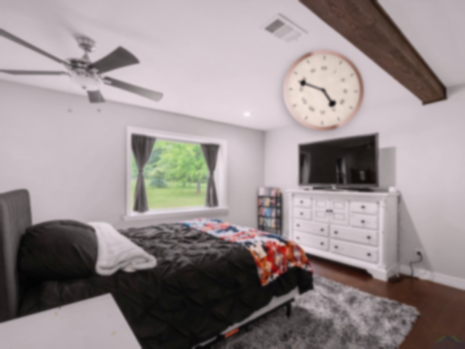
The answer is 4:48
